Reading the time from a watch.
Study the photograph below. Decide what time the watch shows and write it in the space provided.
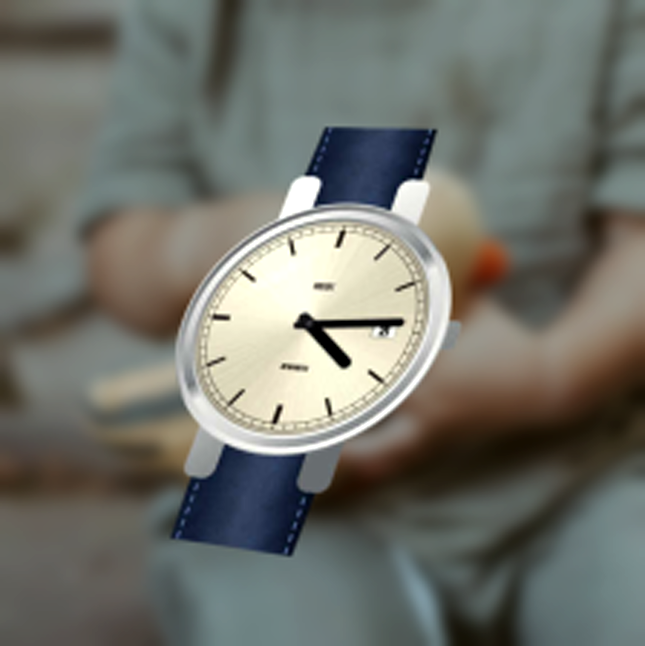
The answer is 4:14
